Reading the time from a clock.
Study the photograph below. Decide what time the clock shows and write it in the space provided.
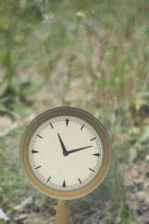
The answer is 11:12
